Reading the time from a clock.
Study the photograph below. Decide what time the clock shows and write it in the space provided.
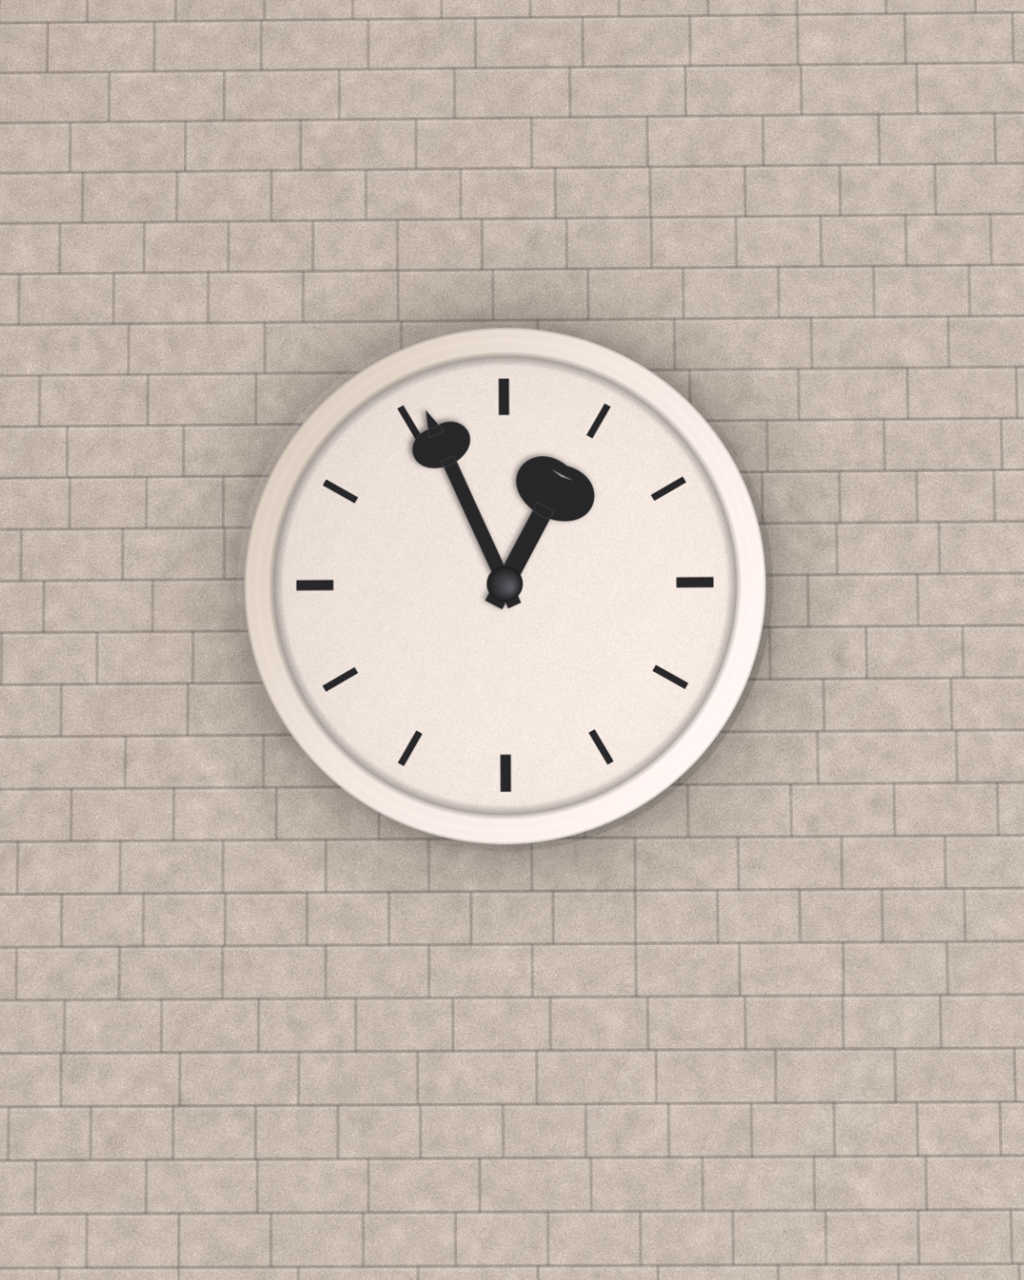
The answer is 12:56
